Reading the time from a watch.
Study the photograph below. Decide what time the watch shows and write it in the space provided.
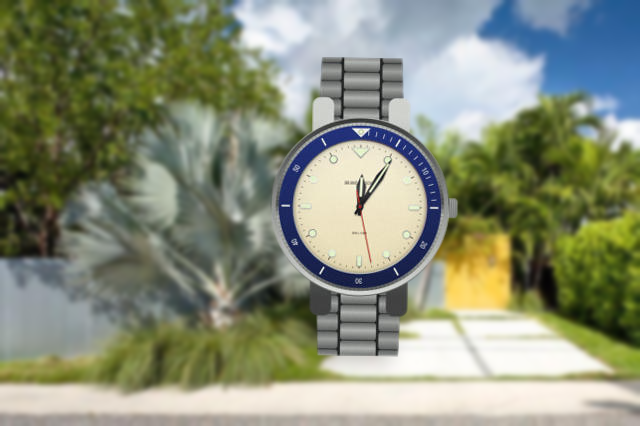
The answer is 12:05:28
